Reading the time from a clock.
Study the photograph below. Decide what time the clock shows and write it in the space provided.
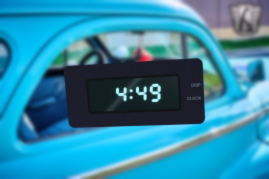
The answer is 4:49
